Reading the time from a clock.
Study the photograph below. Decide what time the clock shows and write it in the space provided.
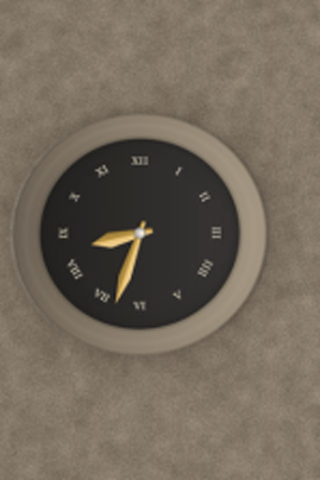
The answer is 8:33
